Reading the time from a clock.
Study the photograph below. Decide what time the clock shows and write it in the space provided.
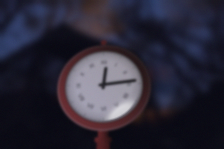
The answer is 12:14
